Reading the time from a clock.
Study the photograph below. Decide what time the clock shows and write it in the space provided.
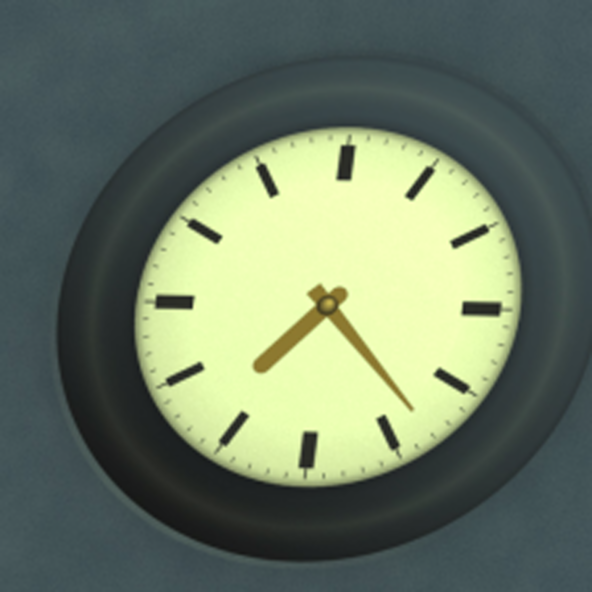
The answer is 7:23
